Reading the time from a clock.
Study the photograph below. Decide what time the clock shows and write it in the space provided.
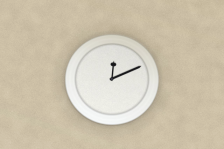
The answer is 12:11
